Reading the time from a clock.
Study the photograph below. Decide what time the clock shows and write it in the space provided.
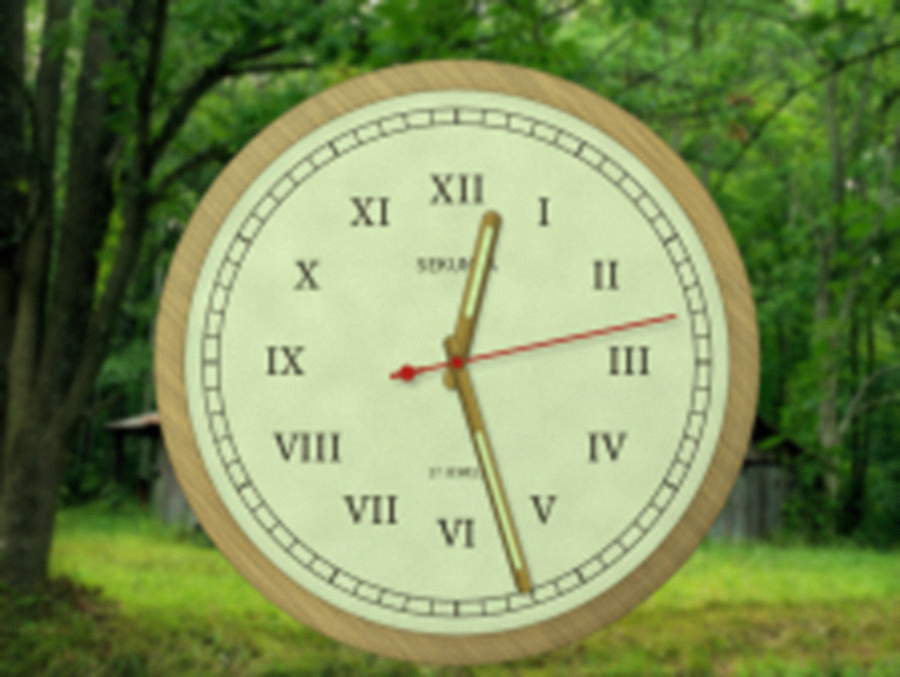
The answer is 12:27:13
